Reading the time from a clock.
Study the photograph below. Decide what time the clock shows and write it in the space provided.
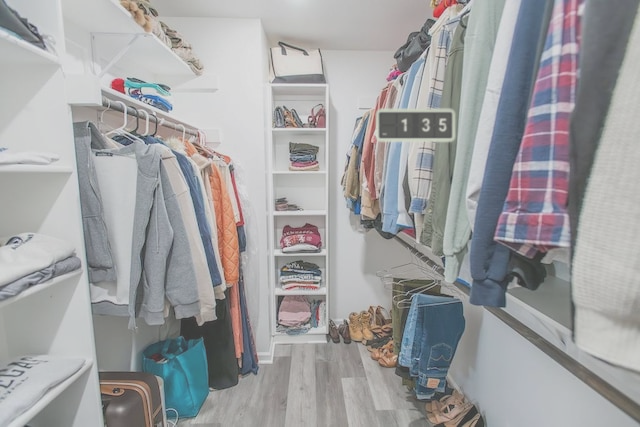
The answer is 1:35
